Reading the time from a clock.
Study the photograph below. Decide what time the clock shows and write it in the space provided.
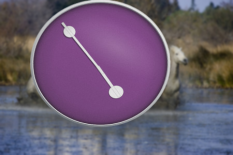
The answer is 4:54
